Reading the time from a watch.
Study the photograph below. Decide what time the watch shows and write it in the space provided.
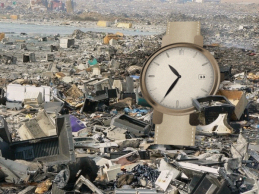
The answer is 10:35
